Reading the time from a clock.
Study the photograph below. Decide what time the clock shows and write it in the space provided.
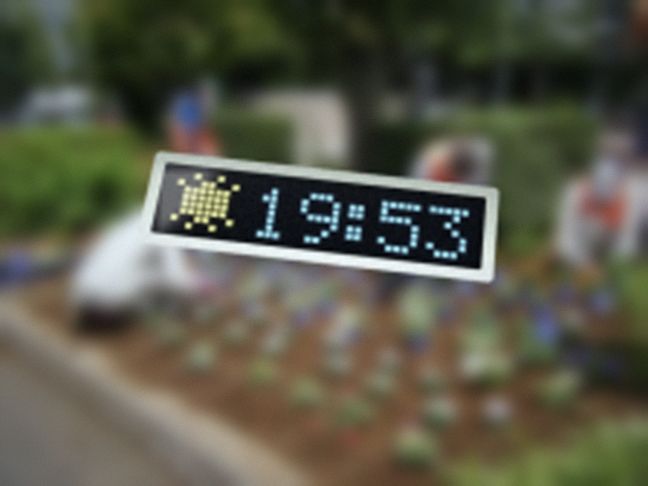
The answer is 19:53
